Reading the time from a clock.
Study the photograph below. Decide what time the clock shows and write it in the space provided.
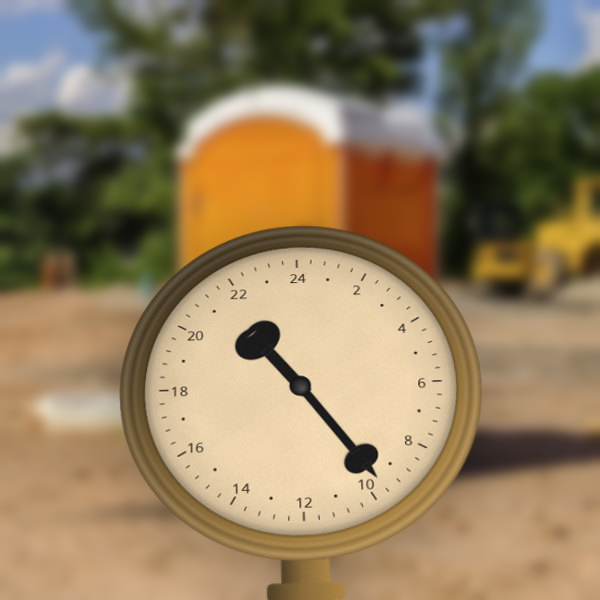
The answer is 21:24
